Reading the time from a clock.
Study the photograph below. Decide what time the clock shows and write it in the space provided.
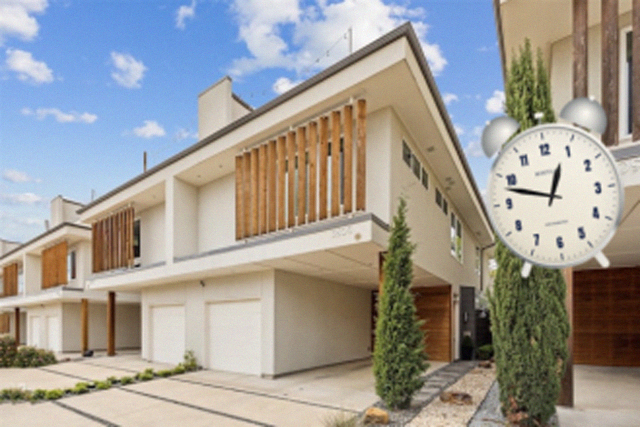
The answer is 12:48
